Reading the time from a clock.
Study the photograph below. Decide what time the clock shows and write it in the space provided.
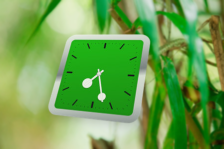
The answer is 7:27
